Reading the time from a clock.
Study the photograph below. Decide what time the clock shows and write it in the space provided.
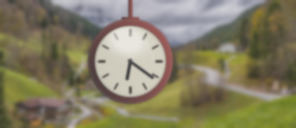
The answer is 6:21
